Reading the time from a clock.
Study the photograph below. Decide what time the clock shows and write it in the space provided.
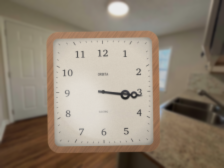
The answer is 3:16
